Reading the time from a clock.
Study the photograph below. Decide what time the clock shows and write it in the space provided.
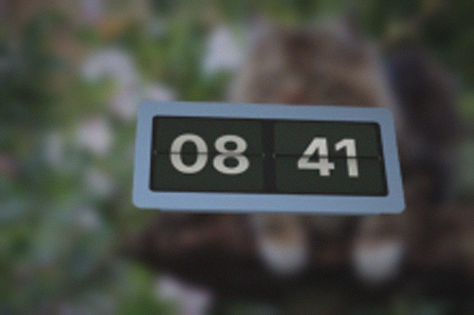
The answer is 8:41
